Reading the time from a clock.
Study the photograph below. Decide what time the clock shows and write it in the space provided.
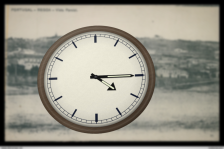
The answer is 4:15
